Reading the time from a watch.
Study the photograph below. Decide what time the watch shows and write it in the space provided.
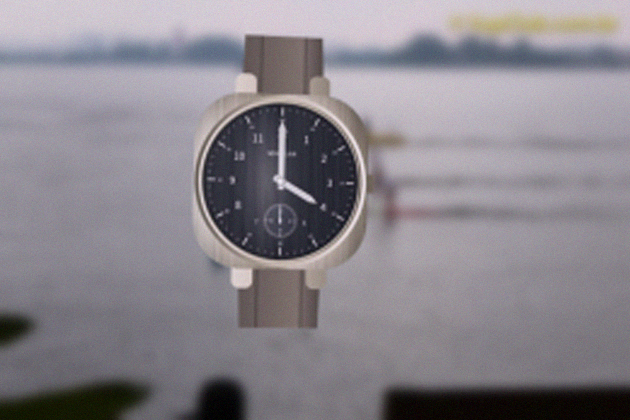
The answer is 4:00
